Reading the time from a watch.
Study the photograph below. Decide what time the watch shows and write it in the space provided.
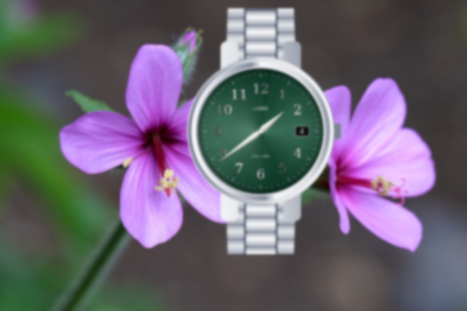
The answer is 1:39
